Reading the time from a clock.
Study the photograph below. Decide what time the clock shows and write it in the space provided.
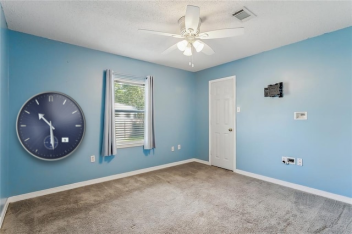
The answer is 10:29
